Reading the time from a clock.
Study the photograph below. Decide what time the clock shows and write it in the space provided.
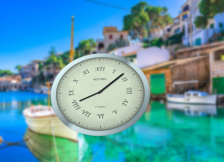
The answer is 8:08
